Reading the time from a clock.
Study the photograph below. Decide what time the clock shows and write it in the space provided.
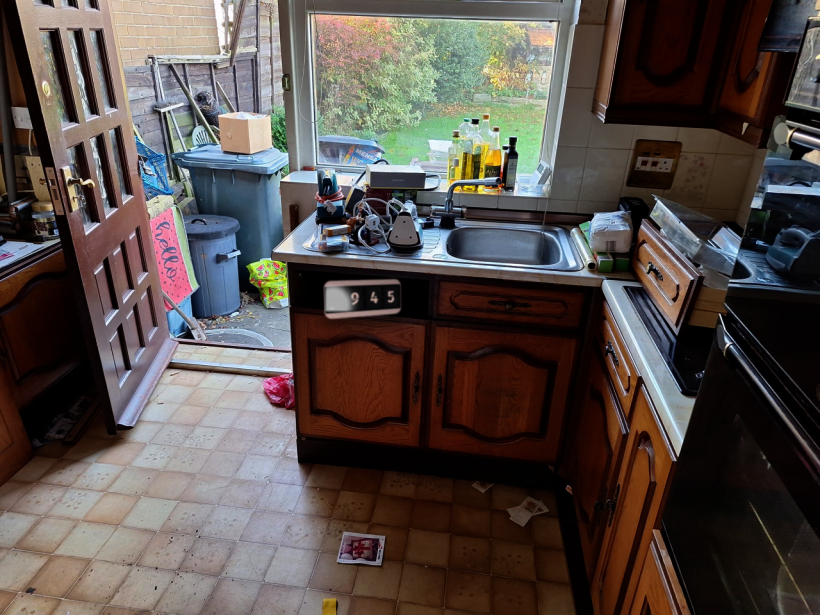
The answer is 9:45
